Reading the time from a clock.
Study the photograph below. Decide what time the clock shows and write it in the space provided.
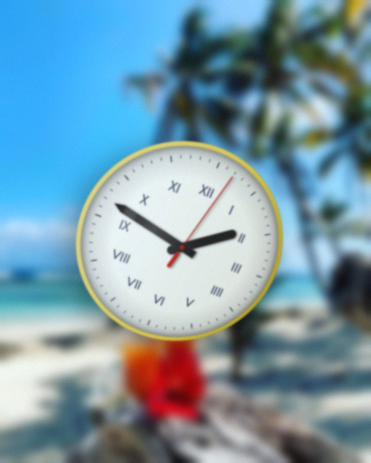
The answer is 1:47:02
